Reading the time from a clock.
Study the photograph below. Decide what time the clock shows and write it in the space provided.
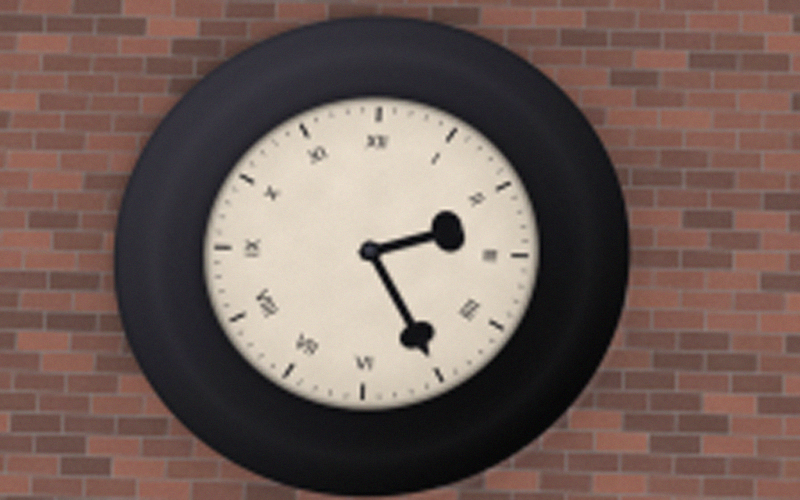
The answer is 2:25
